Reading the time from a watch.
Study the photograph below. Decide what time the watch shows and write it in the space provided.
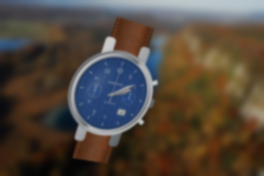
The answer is 2:09
